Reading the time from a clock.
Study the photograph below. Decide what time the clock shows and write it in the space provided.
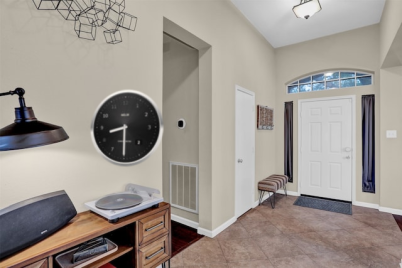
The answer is 8:30
